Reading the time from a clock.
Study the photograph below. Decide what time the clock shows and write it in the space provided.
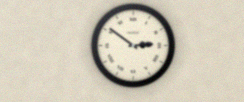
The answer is 2:51
